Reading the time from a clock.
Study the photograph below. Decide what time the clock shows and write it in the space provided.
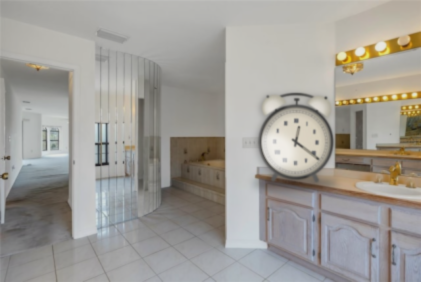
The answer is 12:21
